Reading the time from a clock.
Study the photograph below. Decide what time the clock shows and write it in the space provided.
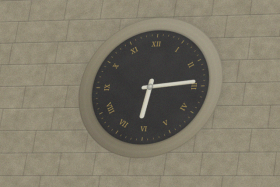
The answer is 6:14
